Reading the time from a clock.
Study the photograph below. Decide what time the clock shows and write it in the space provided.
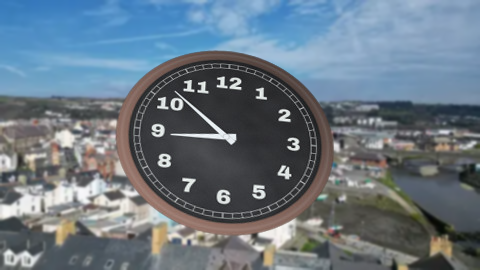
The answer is 8:52
